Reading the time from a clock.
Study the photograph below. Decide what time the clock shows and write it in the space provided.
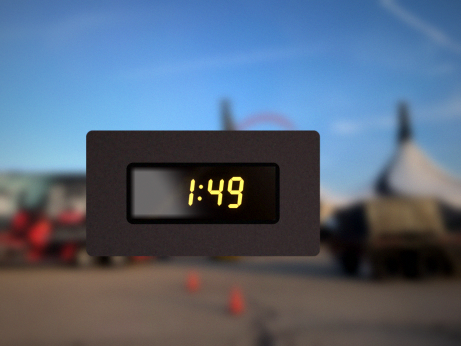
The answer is 1:49
